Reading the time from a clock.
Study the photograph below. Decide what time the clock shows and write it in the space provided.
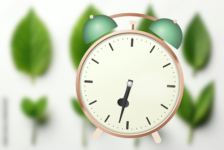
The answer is 6:32
